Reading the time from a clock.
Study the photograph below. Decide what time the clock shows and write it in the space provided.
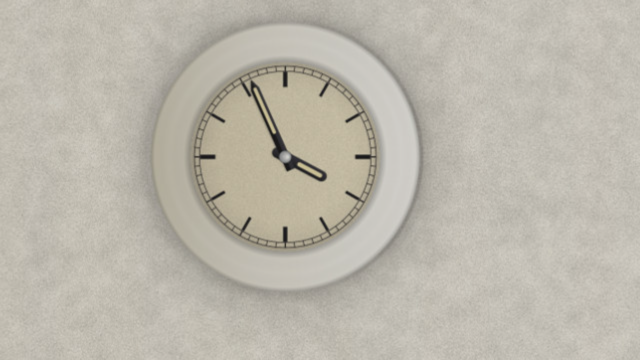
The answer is 3:56
